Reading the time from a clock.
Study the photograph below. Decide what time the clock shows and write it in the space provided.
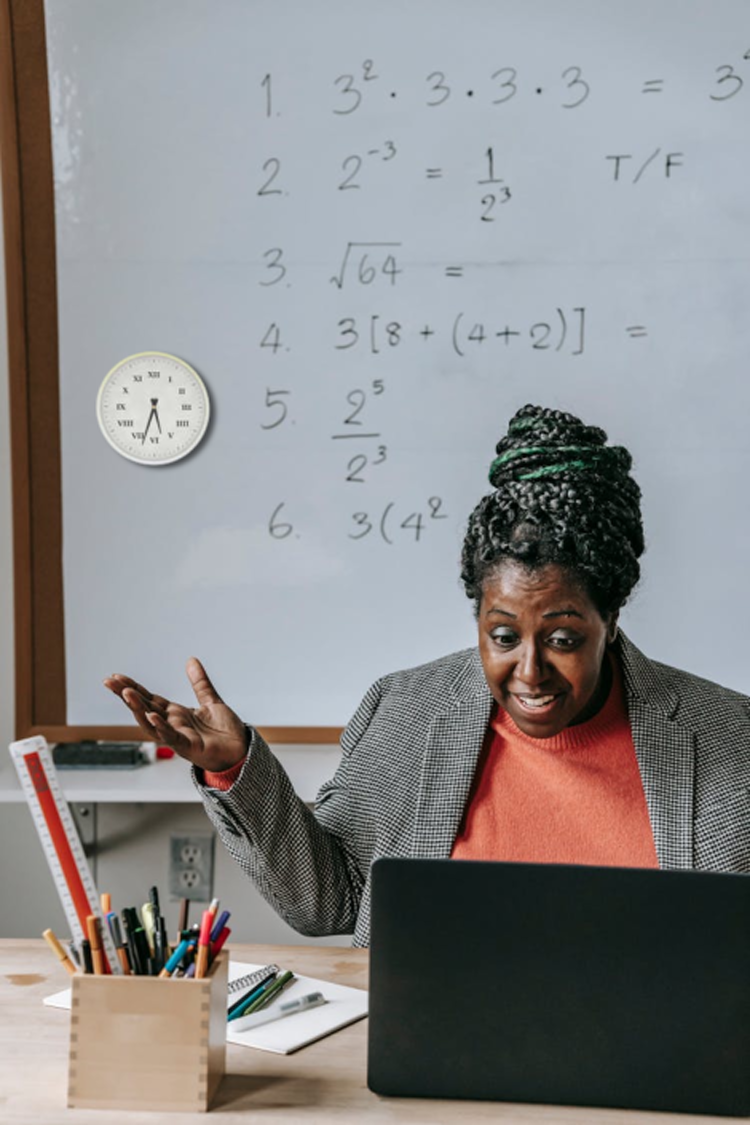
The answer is 5:33
